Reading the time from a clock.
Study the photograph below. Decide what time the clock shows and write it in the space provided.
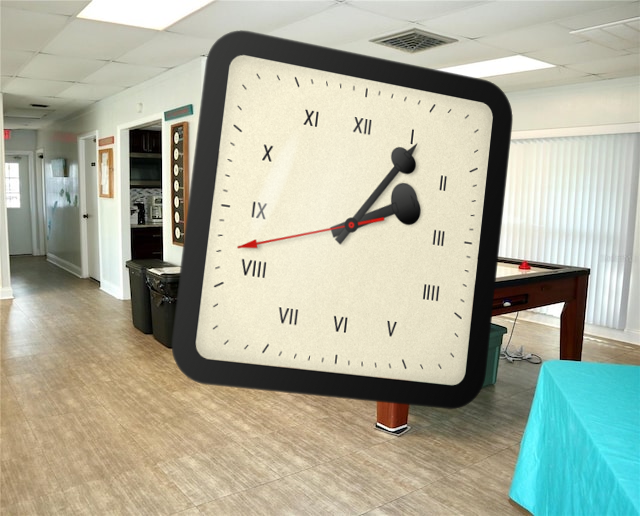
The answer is 2:05:42
